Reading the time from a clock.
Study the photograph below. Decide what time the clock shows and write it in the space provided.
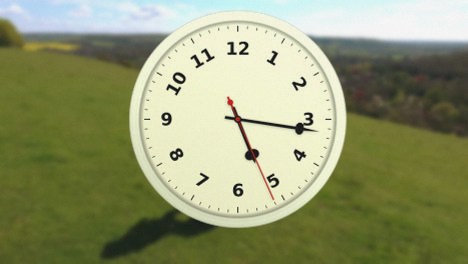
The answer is 5:16:26
